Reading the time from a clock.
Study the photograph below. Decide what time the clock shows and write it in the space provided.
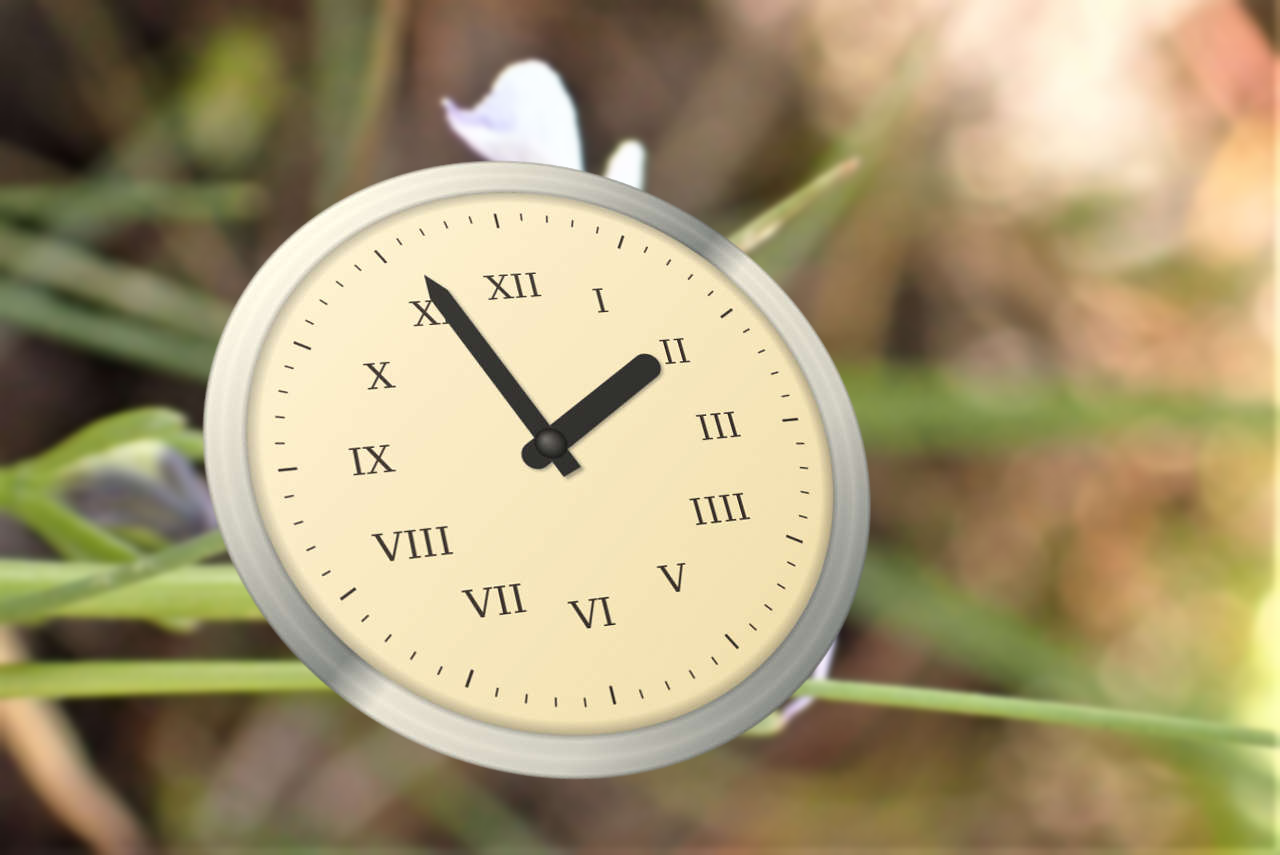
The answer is 1:56
